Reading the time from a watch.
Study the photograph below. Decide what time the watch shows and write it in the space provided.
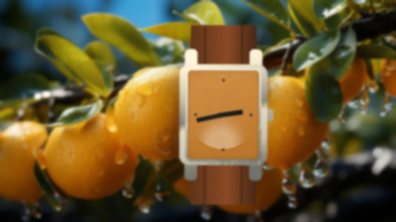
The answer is 2:43
